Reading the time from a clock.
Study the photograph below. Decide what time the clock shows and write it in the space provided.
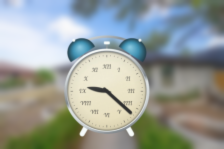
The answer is 9:22
